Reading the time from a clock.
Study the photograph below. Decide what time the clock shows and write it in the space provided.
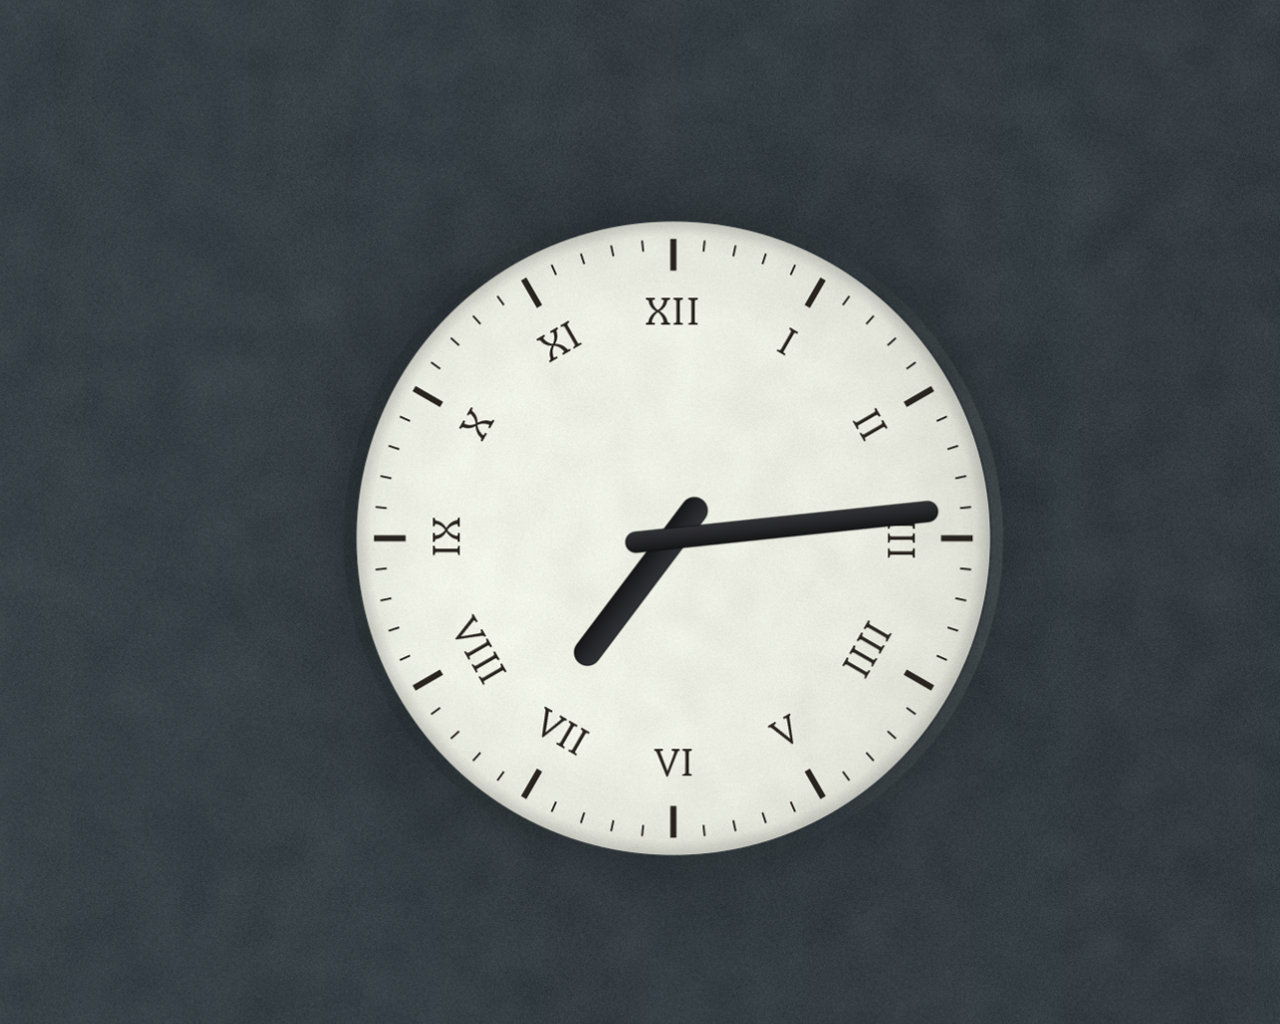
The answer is 7:14
